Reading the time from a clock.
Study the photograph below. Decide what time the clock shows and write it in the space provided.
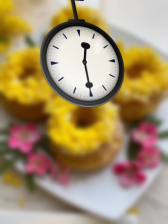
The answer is 12:30
